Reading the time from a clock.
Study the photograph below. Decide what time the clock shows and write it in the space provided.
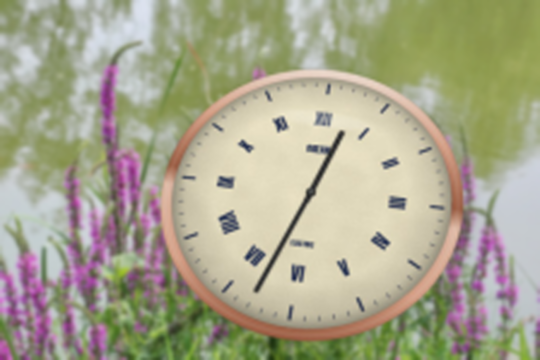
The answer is 12:33
